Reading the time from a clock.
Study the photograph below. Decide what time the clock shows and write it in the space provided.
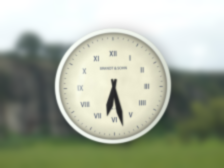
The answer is 6:28
